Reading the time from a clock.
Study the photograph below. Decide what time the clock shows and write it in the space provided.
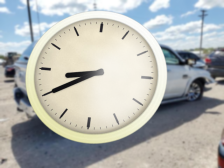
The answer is 8:40
